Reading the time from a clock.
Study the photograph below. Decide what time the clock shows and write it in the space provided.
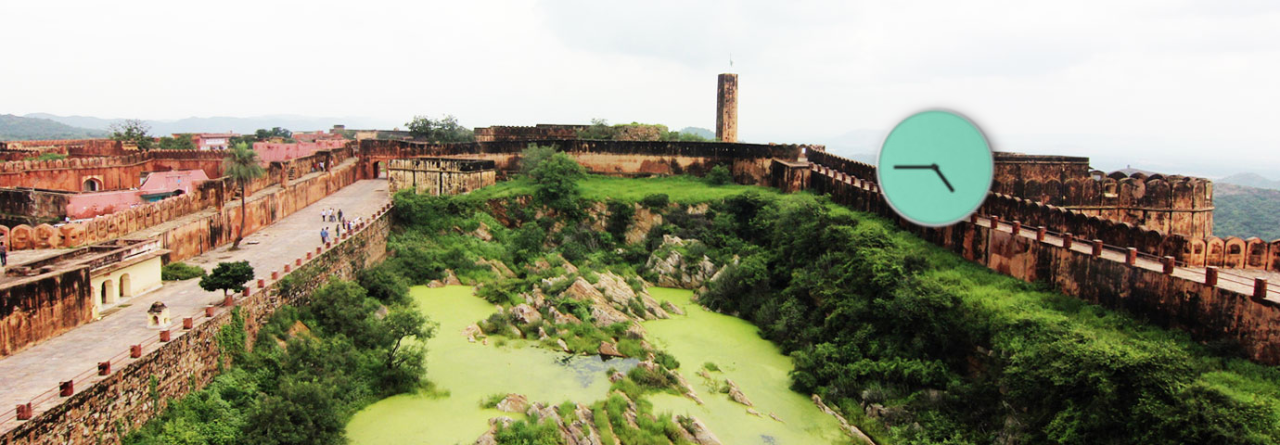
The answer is 4:45
